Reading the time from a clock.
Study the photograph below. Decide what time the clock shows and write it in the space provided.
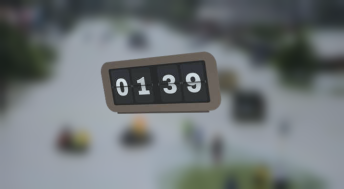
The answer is 1:39
